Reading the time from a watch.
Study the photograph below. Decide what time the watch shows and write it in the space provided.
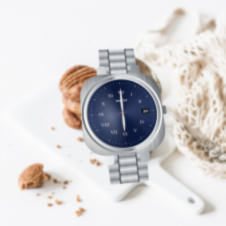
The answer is 6:00
